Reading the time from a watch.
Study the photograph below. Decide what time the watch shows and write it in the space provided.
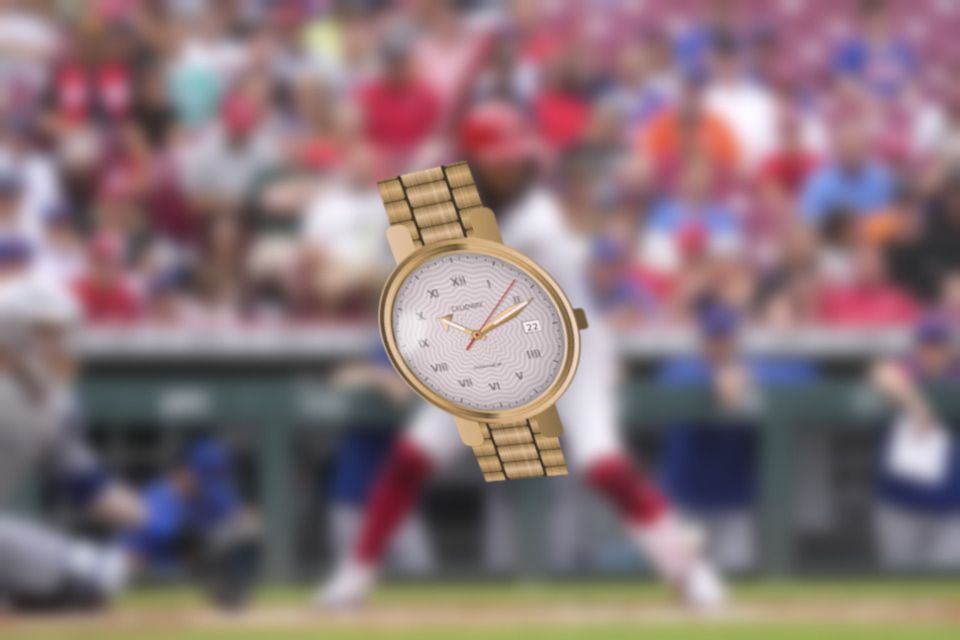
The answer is 10:11:08
